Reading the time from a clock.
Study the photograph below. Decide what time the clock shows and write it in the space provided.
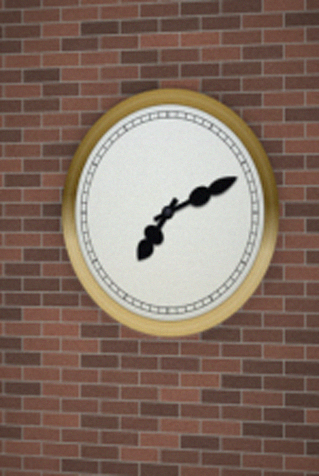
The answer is 7:11
